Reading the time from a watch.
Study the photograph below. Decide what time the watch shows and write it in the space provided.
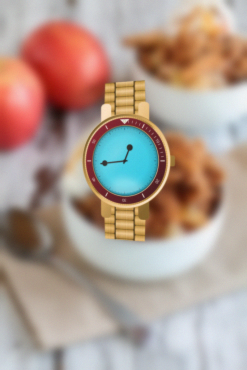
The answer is 12:44
